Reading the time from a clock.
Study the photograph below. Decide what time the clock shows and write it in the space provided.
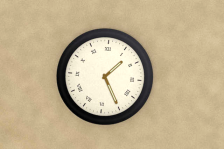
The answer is 1:25
